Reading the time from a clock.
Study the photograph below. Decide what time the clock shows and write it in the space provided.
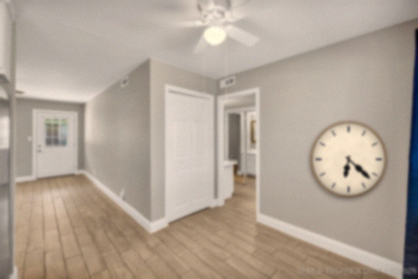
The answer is 6:22
